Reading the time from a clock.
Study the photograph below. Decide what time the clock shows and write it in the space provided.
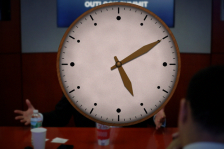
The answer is 5:10
